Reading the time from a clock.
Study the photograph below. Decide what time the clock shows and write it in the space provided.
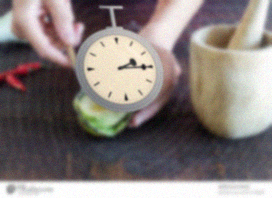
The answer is 2:15
